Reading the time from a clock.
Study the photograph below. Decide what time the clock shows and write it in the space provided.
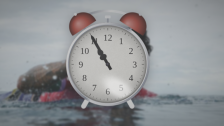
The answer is 10:55
